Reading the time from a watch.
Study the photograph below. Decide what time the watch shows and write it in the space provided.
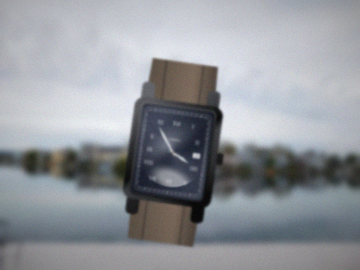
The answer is 3:54
